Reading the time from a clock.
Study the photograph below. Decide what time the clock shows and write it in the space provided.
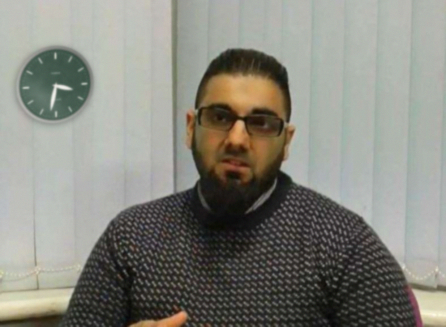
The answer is 3:32
